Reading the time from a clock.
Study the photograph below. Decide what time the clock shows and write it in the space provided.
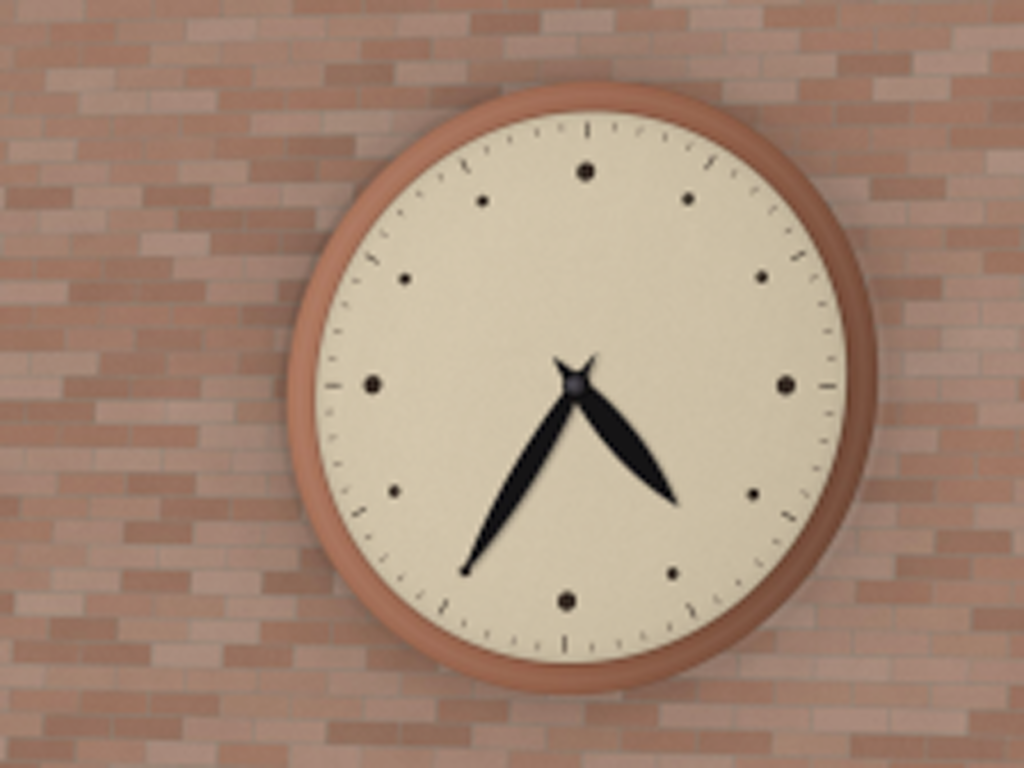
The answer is 4:35
